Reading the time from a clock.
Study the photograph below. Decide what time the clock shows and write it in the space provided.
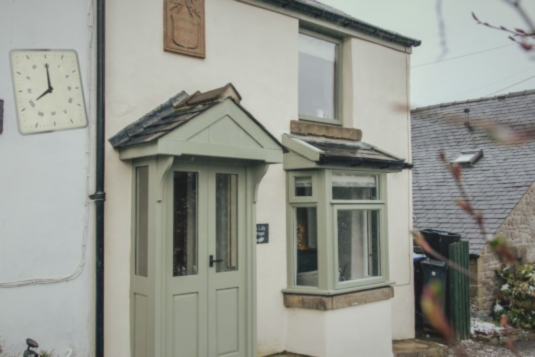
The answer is 8:00
